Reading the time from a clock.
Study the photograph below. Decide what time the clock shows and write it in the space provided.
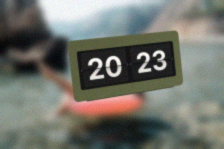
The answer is 20:23
